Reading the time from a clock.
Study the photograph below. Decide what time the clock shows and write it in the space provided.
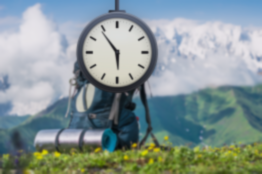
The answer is 5:54
